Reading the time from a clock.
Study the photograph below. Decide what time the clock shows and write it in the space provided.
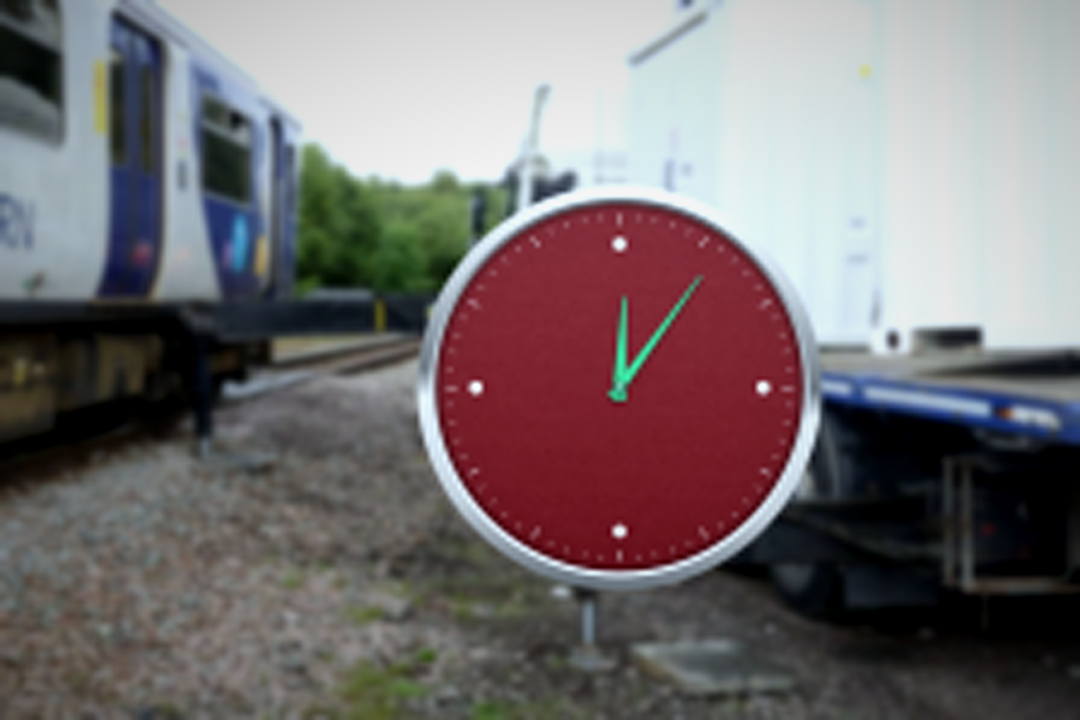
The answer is 12:06
